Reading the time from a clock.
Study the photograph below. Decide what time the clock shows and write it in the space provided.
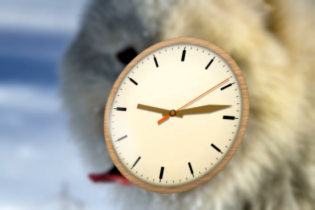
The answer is 9:13:09
